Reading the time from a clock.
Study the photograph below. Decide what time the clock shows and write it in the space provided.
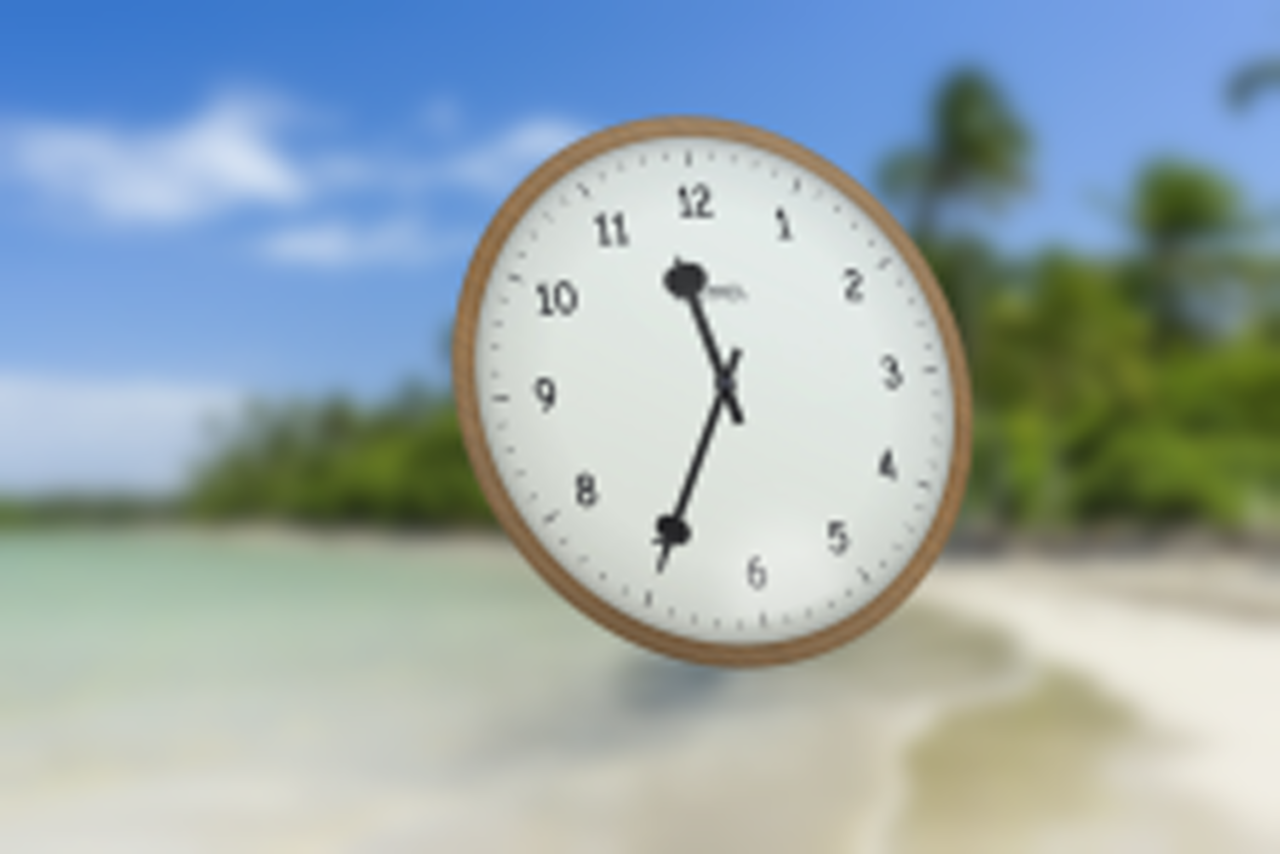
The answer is 11:35
